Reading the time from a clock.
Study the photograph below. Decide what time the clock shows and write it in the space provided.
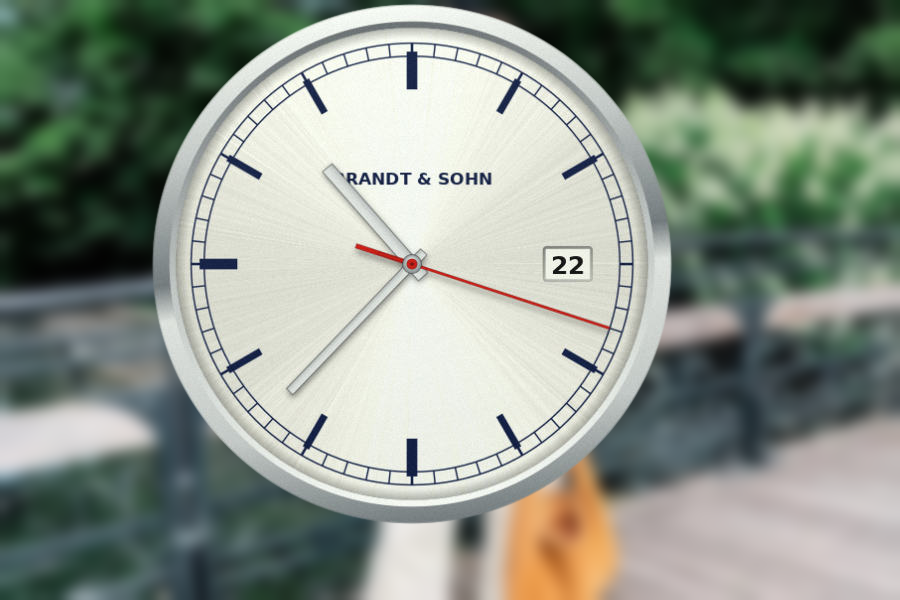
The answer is 10:37:18
